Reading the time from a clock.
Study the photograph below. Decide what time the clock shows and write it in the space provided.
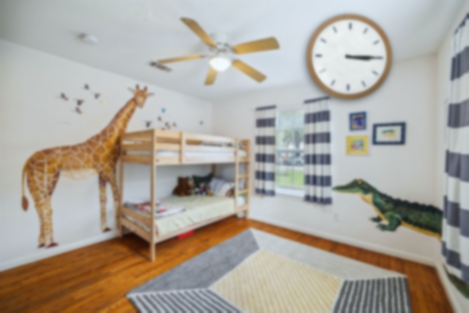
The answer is 3:15
